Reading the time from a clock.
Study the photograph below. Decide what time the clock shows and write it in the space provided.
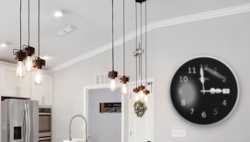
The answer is 2:59
